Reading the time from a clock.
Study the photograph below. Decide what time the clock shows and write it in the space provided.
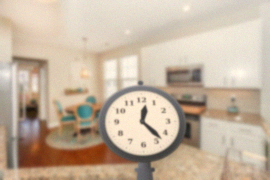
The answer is 12:23
